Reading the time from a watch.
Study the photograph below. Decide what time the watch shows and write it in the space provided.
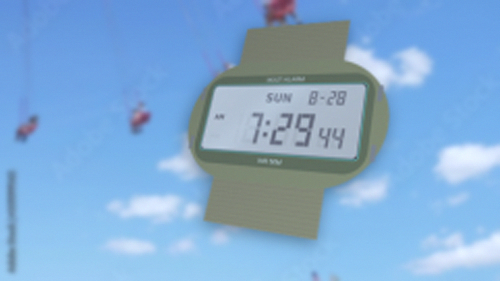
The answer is 7:29:44
